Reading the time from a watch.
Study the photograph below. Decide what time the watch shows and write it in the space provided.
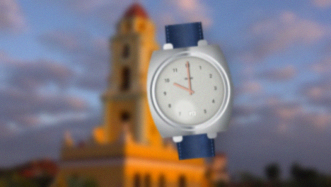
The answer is 10:00
